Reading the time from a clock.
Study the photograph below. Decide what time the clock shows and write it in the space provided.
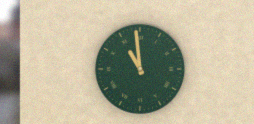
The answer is 10:59
